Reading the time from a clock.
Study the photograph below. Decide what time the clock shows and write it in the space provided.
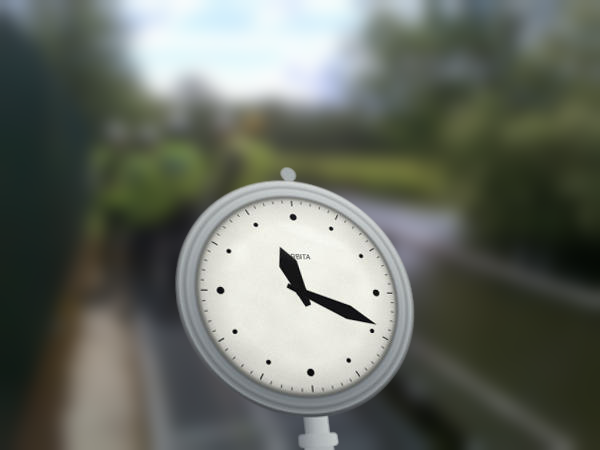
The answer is 11:19
